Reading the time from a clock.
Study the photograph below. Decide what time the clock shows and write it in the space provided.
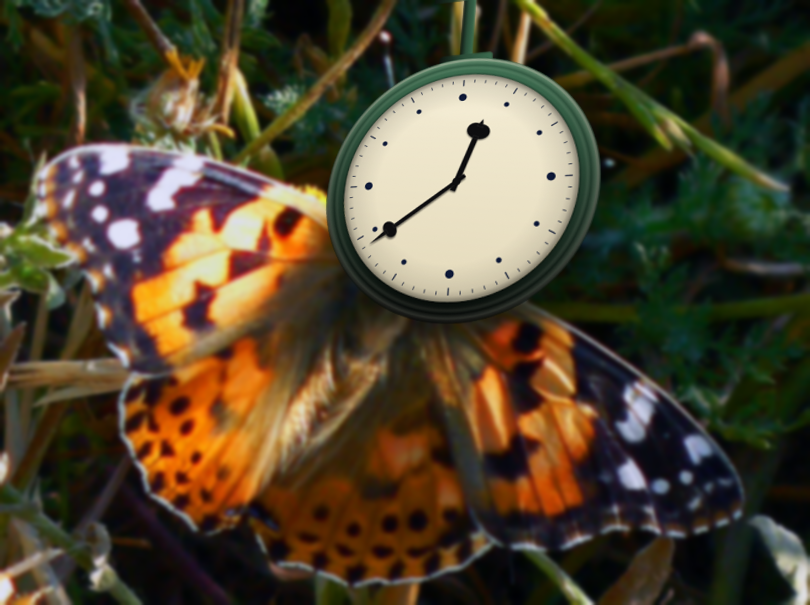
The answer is 12:39
